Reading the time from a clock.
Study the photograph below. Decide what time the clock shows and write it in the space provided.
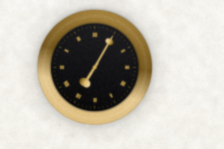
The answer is 7:05
